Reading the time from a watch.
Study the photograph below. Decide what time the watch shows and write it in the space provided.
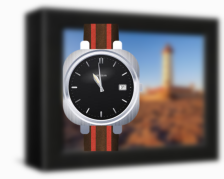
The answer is 10:59
